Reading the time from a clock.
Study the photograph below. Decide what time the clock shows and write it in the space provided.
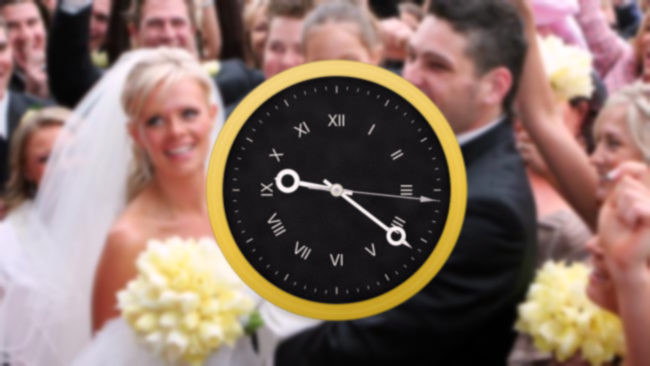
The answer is 9:21:16
